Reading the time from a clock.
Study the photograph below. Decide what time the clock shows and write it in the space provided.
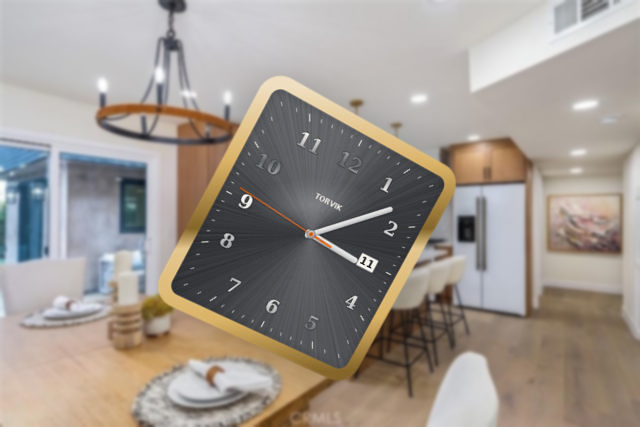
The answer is 3:07:46
